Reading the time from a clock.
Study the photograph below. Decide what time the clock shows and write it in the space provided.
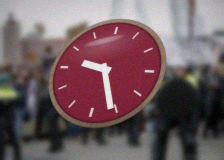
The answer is 9:26
